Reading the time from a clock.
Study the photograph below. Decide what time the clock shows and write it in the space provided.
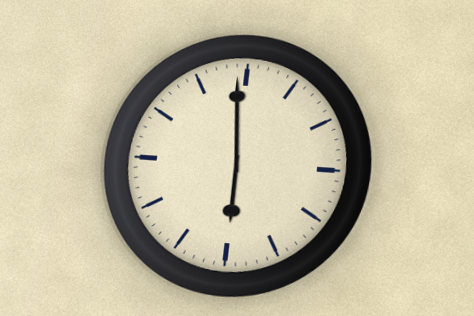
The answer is 5:59
